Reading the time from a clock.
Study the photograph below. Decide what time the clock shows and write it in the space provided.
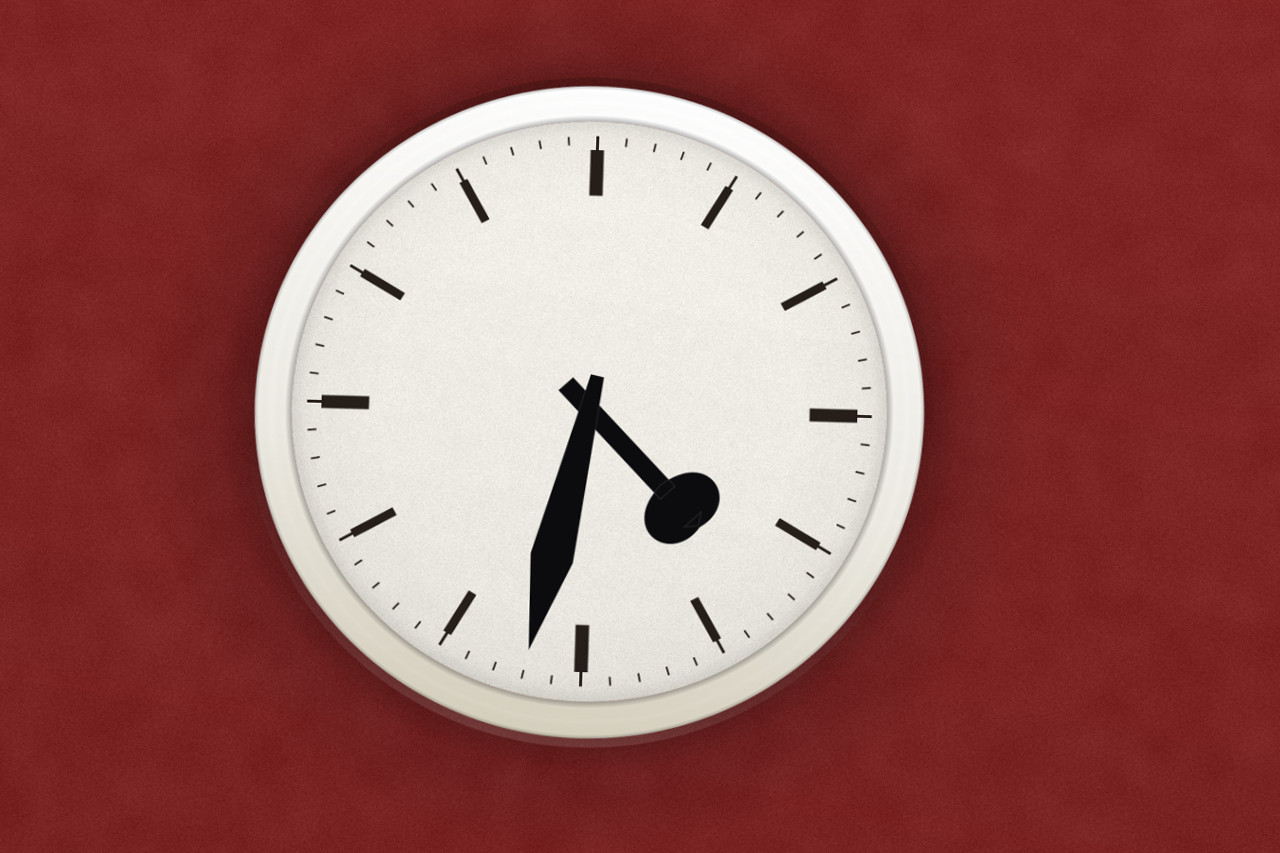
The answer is 4:32
